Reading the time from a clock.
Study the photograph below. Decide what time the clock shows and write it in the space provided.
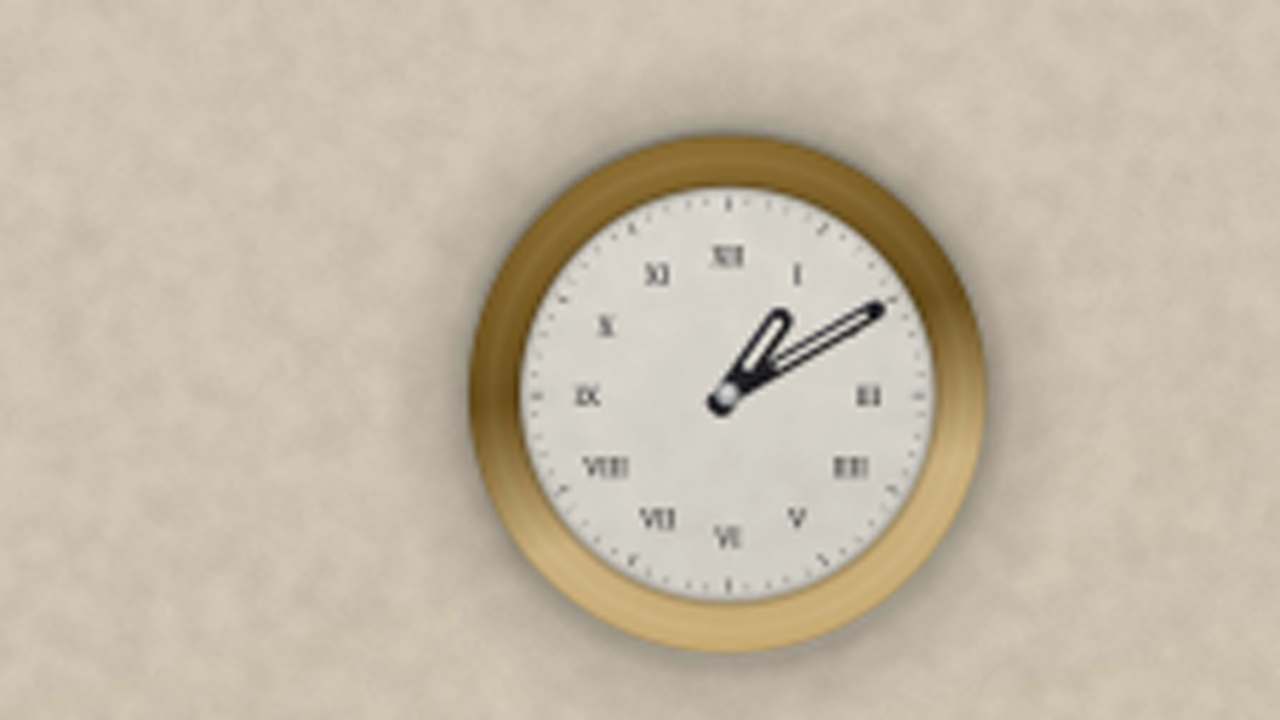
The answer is 1:10
